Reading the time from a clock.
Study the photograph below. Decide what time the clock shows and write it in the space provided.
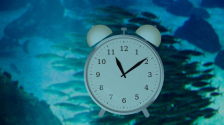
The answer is 11:09
